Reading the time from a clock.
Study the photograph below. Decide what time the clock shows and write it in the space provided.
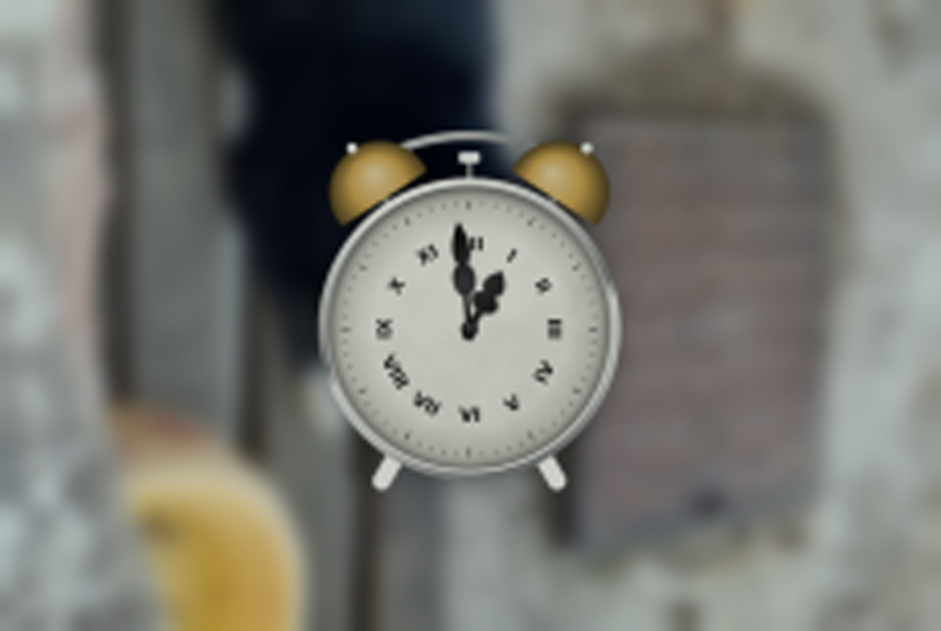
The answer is 12:59
